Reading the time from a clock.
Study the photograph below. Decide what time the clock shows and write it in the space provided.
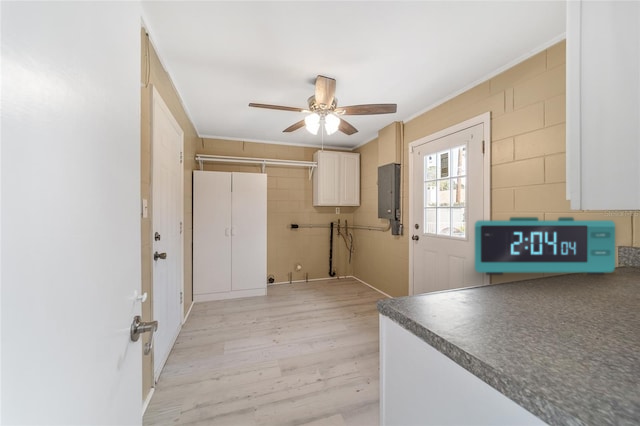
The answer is 2:04:04
